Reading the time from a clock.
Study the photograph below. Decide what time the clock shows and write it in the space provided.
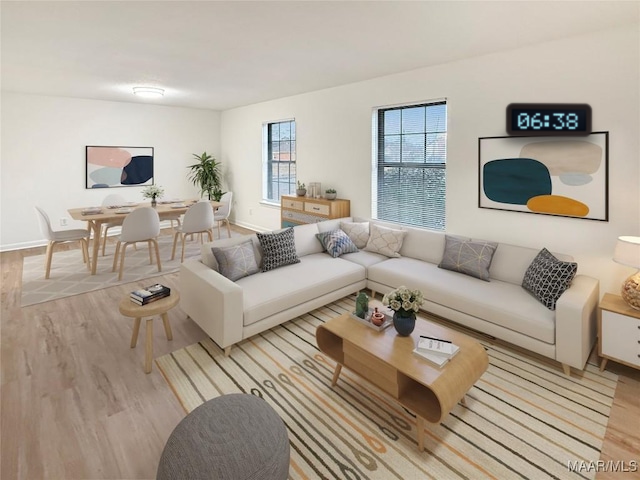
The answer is 6:38
